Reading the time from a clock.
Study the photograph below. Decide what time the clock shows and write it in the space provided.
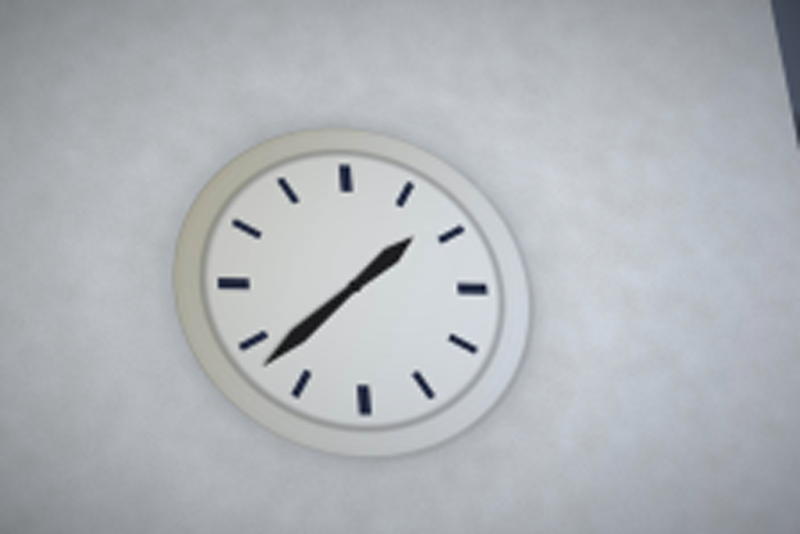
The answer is 1:38
